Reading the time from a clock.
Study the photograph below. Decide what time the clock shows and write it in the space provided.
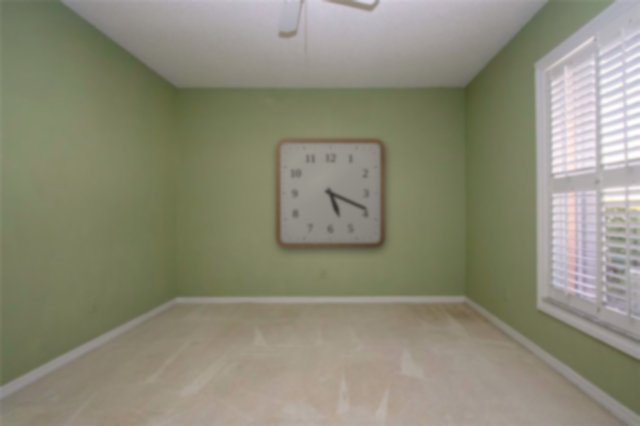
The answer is 5:19
